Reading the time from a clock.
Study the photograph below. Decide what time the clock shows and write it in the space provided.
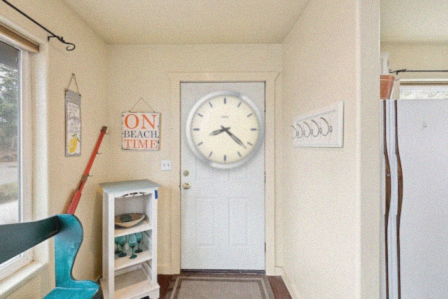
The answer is 8:22
